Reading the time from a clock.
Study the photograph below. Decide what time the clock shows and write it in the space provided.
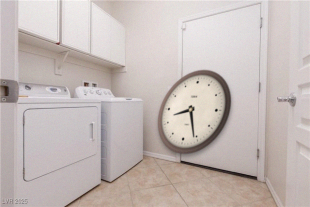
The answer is 8:26
